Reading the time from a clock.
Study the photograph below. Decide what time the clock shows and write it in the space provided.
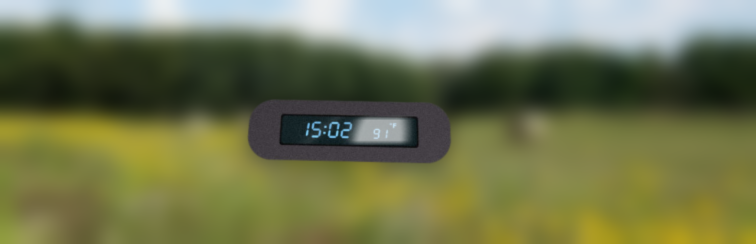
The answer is 15:02
